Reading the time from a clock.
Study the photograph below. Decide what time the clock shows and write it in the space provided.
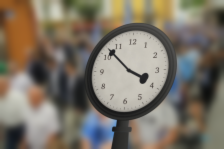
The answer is 3:52
